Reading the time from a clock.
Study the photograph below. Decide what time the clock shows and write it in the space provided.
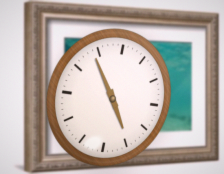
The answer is 4:54
